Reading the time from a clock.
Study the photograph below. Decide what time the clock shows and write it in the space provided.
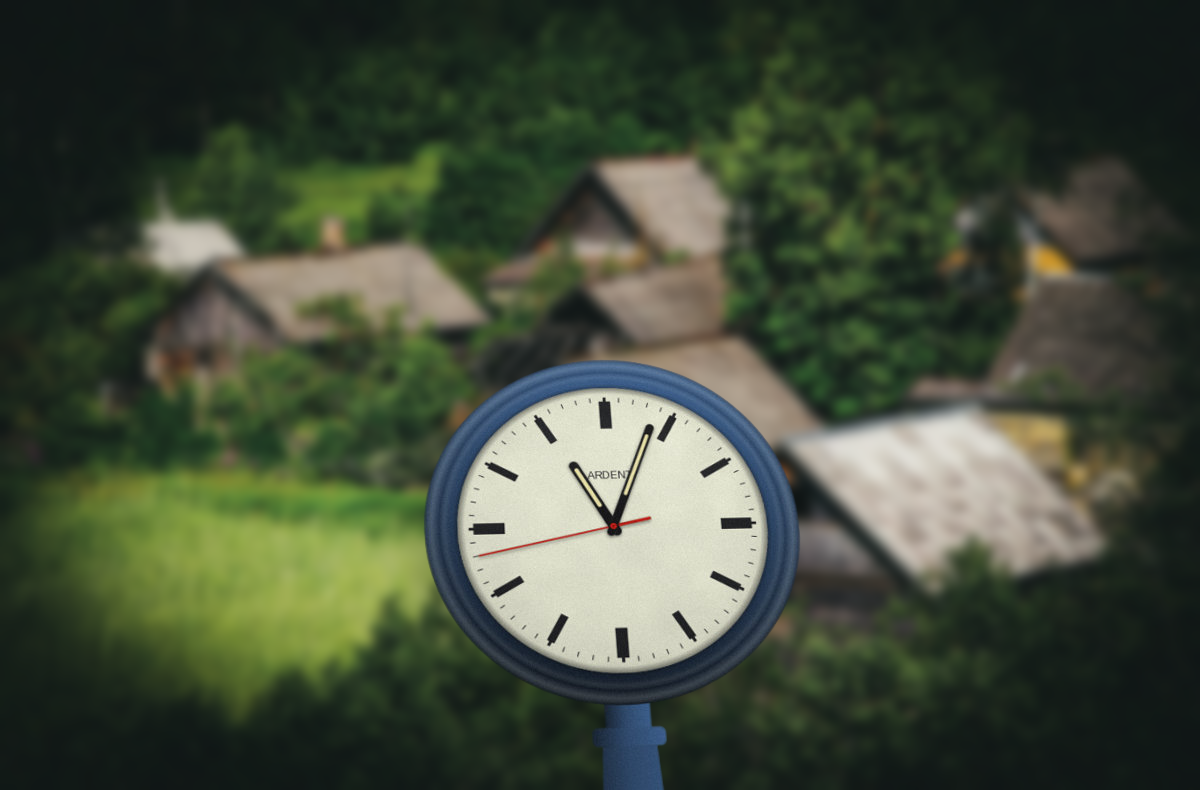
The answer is 11:03:43
